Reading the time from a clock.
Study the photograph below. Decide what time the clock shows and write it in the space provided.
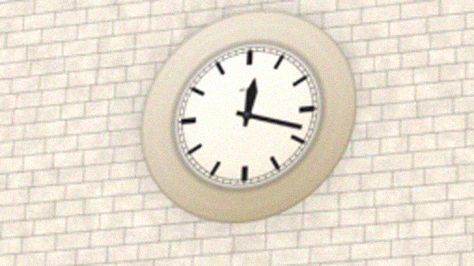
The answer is 12:18
